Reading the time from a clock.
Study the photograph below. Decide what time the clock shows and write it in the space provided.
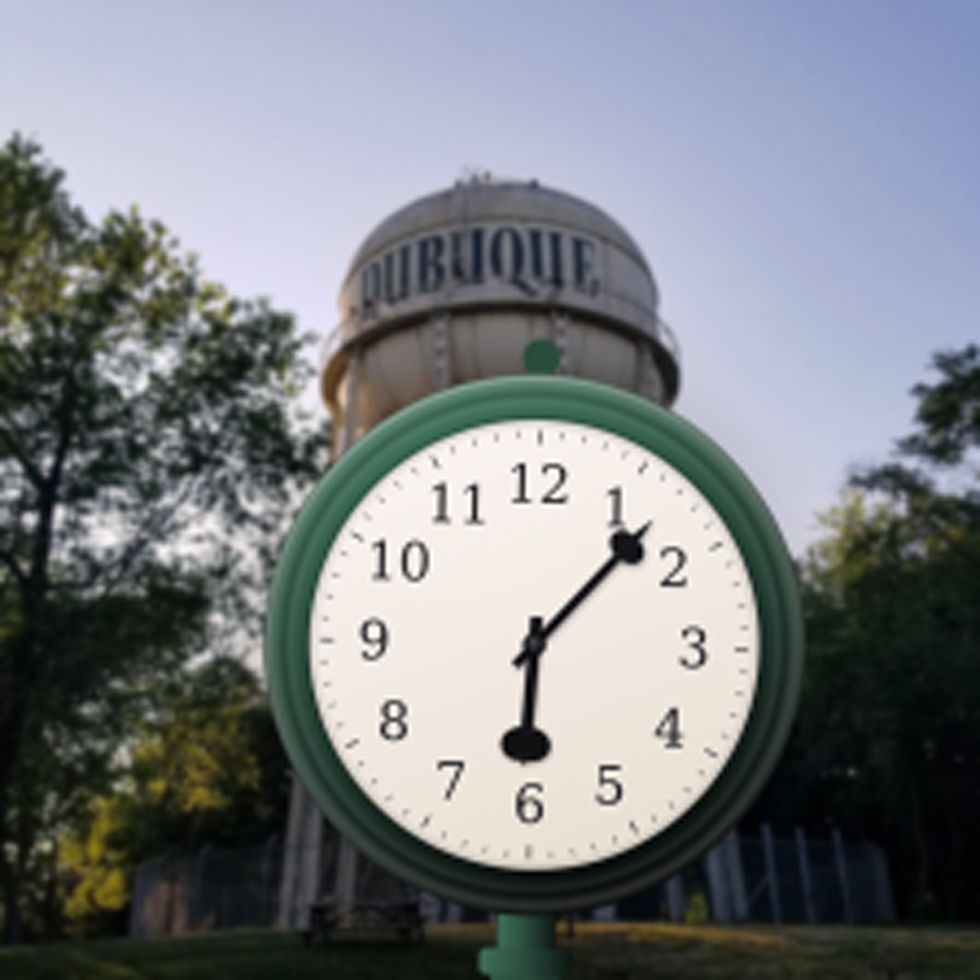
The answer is 6:07
